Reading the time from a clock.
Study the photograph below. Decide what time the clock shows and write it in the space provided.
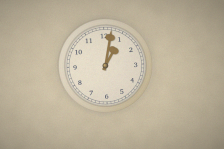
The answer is 1:02
